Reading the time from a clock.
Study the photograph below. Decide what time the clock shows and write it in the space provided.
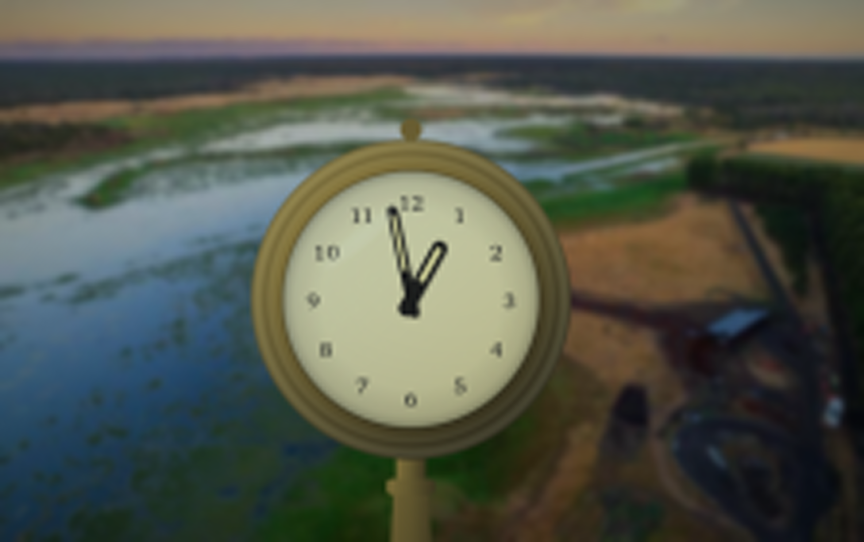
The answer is 12:58
